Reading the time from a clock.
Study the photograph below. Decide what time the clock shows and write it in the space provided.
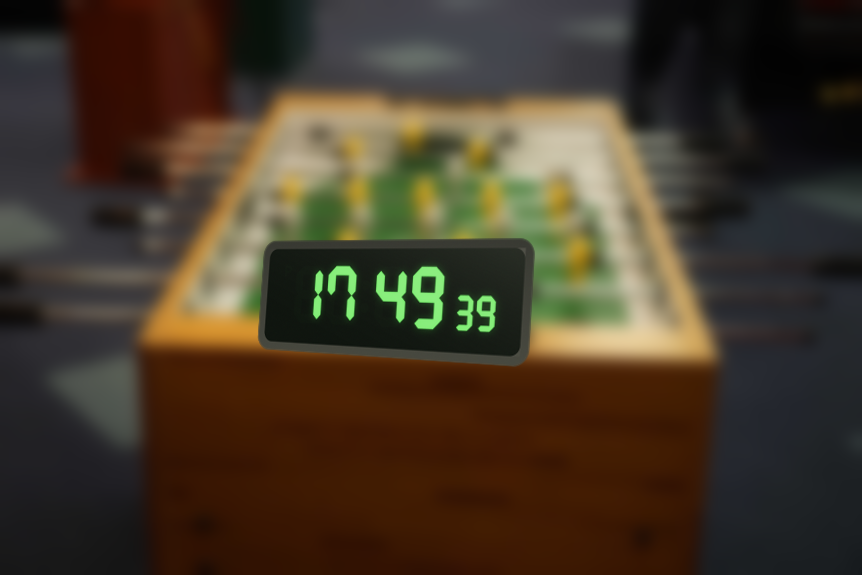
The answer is 17:49:39
